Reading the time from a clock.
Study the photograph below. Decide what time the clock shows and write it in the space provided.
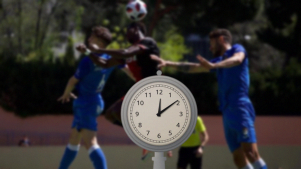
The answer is 12:09
